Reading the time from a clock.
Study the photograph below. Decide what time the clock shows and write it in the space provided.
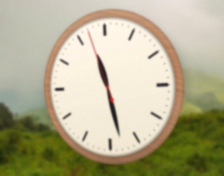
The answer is 11:27:57
